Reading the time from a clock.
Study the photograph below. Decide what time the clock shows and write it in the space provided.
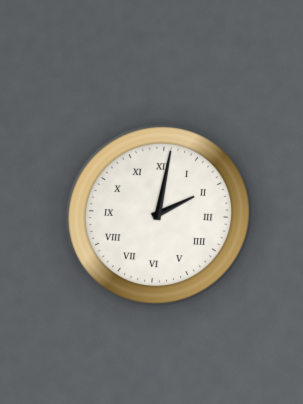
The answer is 2:01
